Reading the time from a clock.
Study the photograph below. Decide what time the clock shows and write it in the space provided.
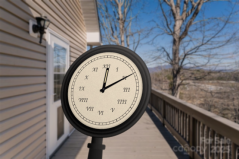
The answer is 12:10
